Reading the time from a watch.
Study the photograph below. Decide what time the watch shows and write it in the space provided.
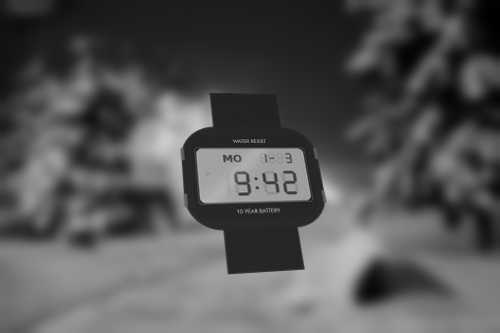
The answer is 9:42
